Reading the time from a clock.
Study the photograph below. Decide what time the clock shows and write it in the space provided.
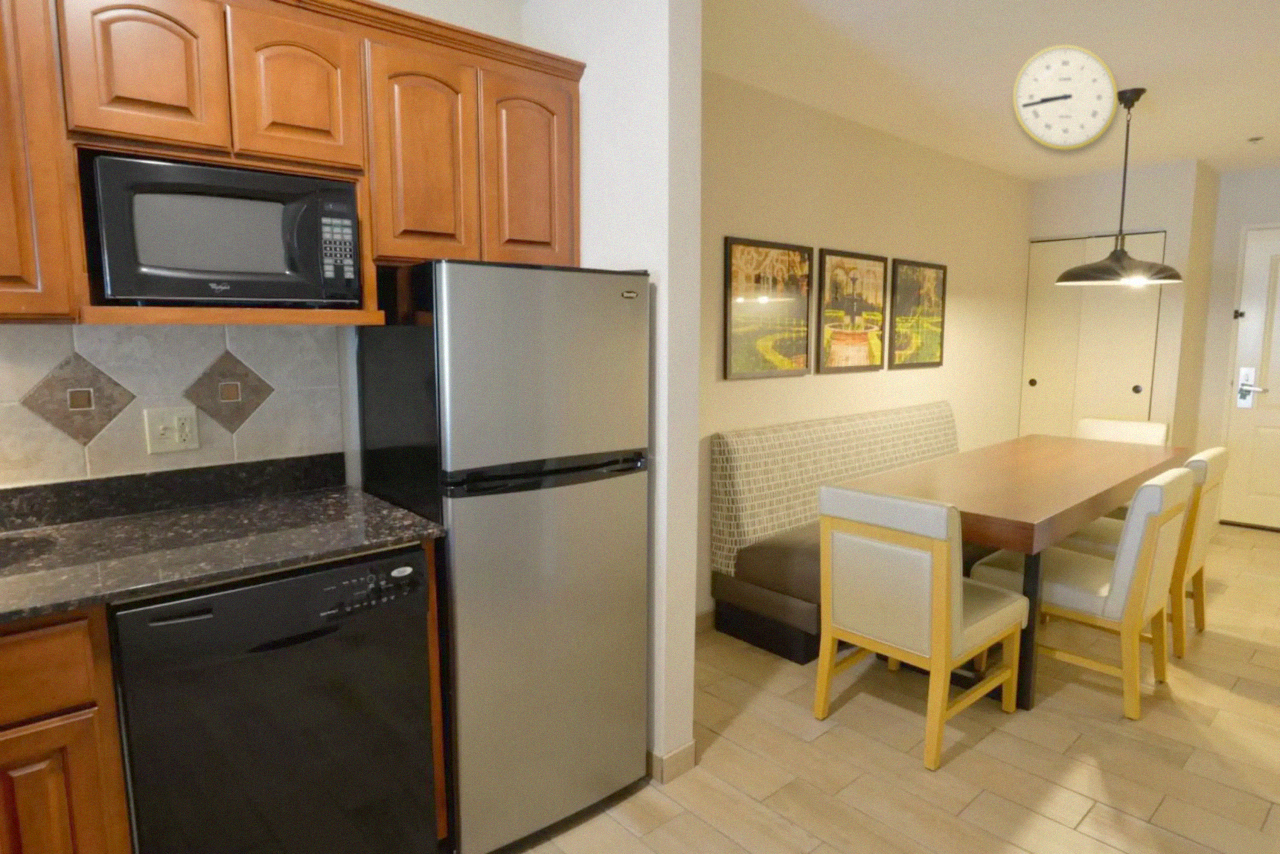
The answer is 8:43
